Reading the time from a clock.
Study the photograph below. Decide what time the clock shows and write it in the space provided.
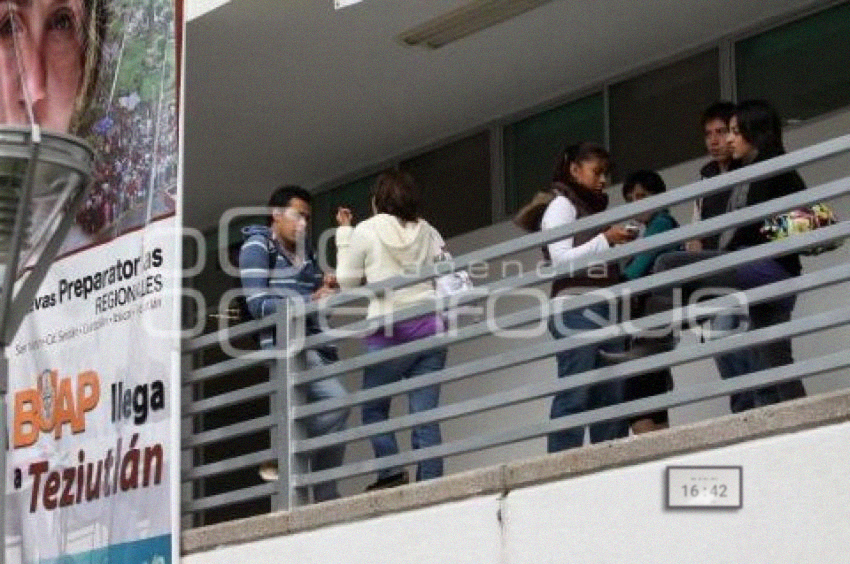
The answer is 16:42
